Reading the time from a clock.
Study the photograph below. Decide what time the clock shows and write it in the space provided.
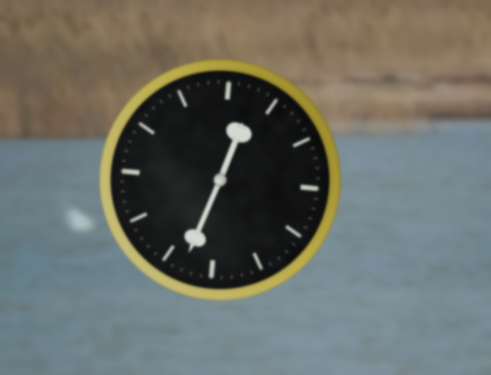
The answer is 12:33
